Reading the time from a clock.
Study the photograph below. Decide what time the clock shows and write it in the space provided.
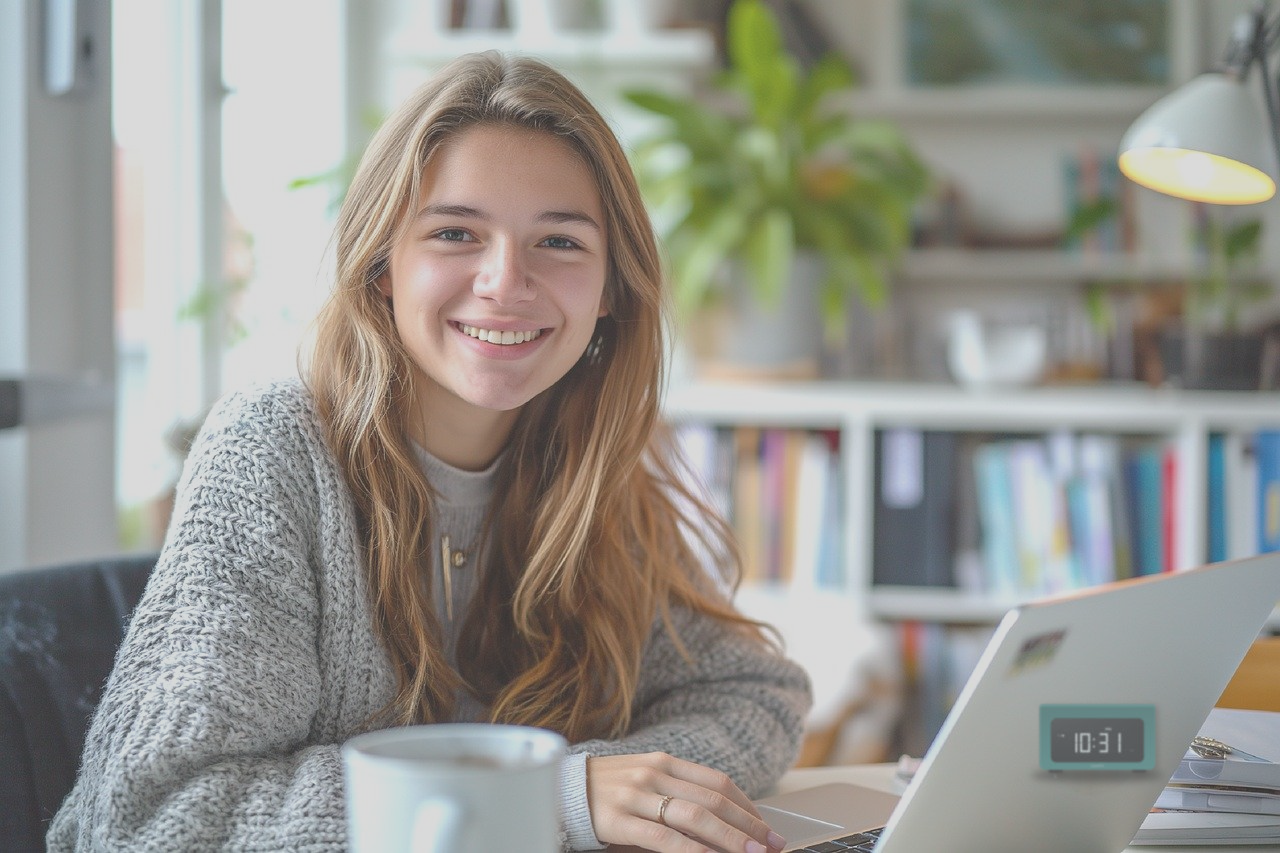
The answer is 10:31
